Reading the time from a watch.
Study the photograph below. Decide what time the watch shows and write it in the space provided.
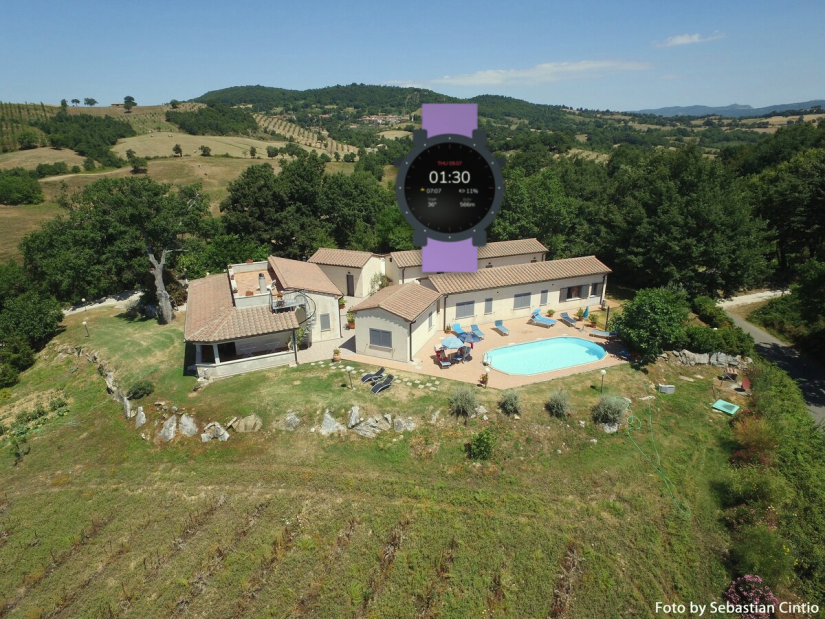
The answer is 1:30
